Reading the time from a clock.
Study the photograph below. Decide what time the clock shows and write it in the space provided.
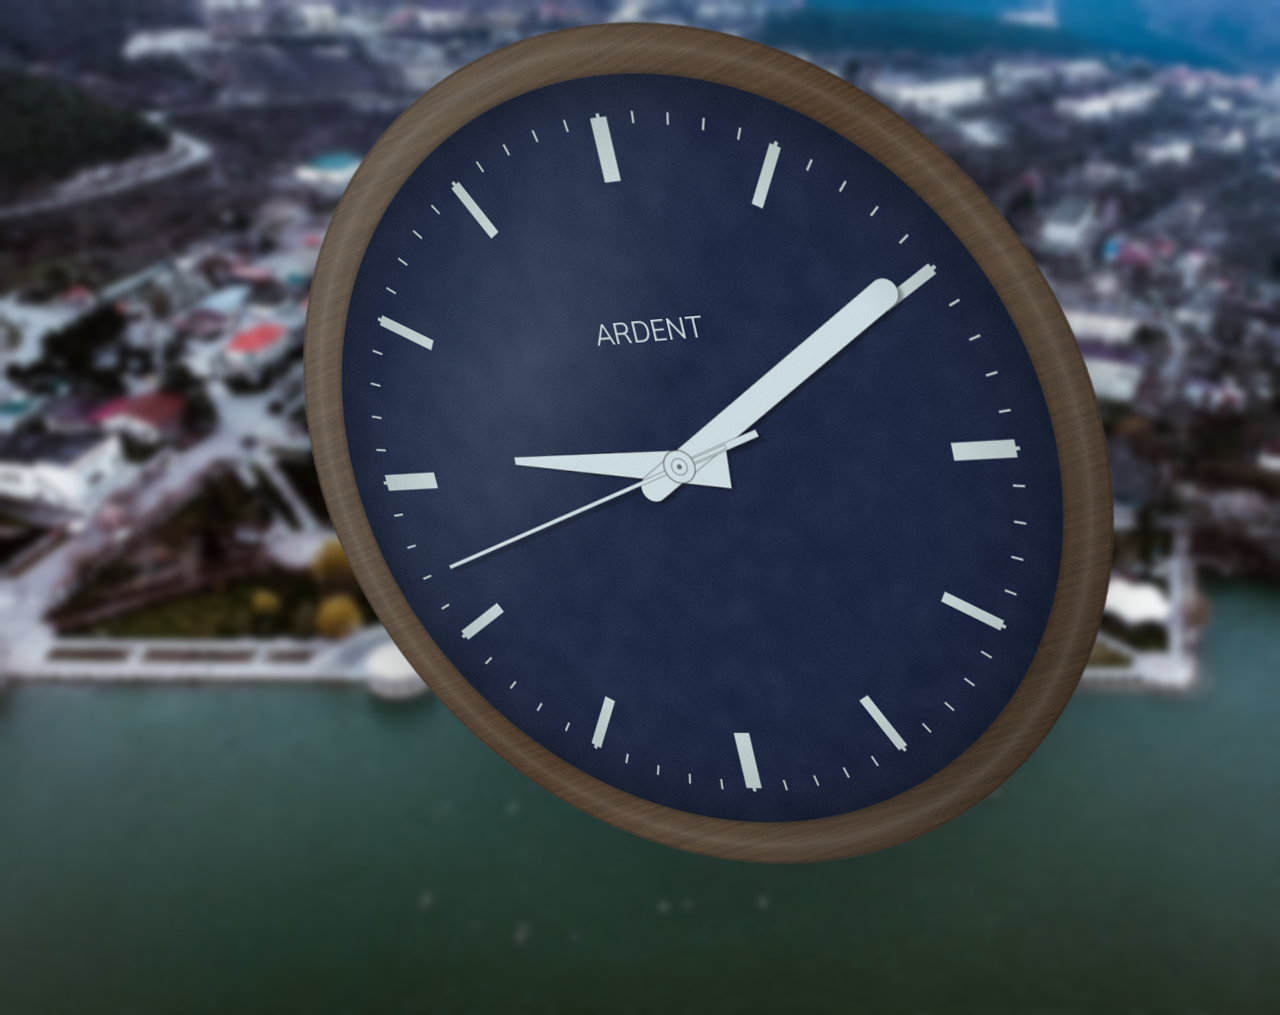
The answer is 9:09:42
